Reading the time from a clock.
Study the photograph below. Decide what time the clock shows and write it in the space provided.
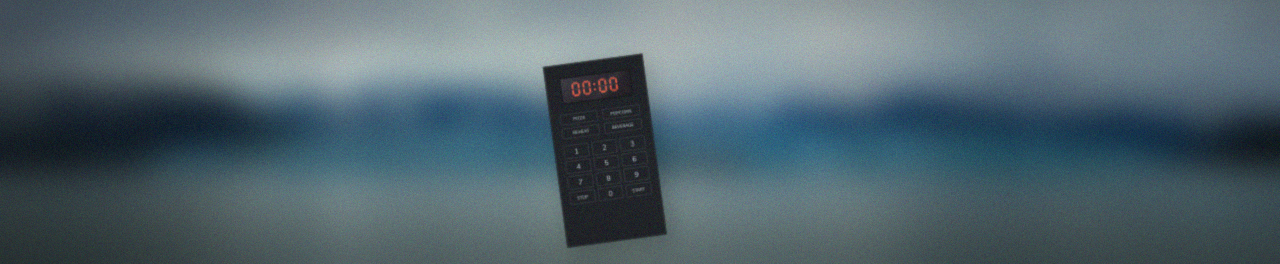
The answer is 0:00
